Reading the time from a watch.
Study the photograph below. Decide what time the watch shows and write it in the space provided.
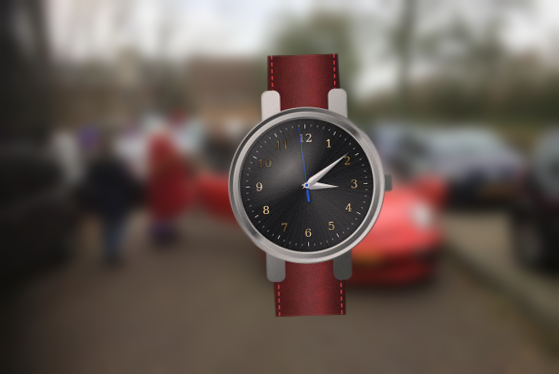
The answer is 3:08:59
